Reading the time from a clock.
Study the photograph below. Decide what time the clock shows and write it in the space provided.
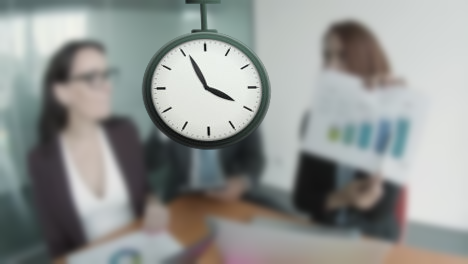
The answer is 3:56
